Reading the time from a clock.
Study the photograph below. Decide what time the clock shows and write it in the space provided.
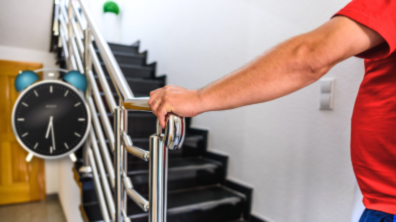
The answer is 6:29
